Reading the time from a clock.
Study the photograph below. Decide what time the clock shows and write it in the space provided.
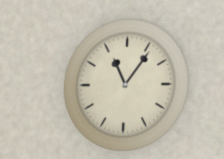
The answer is 11:06
